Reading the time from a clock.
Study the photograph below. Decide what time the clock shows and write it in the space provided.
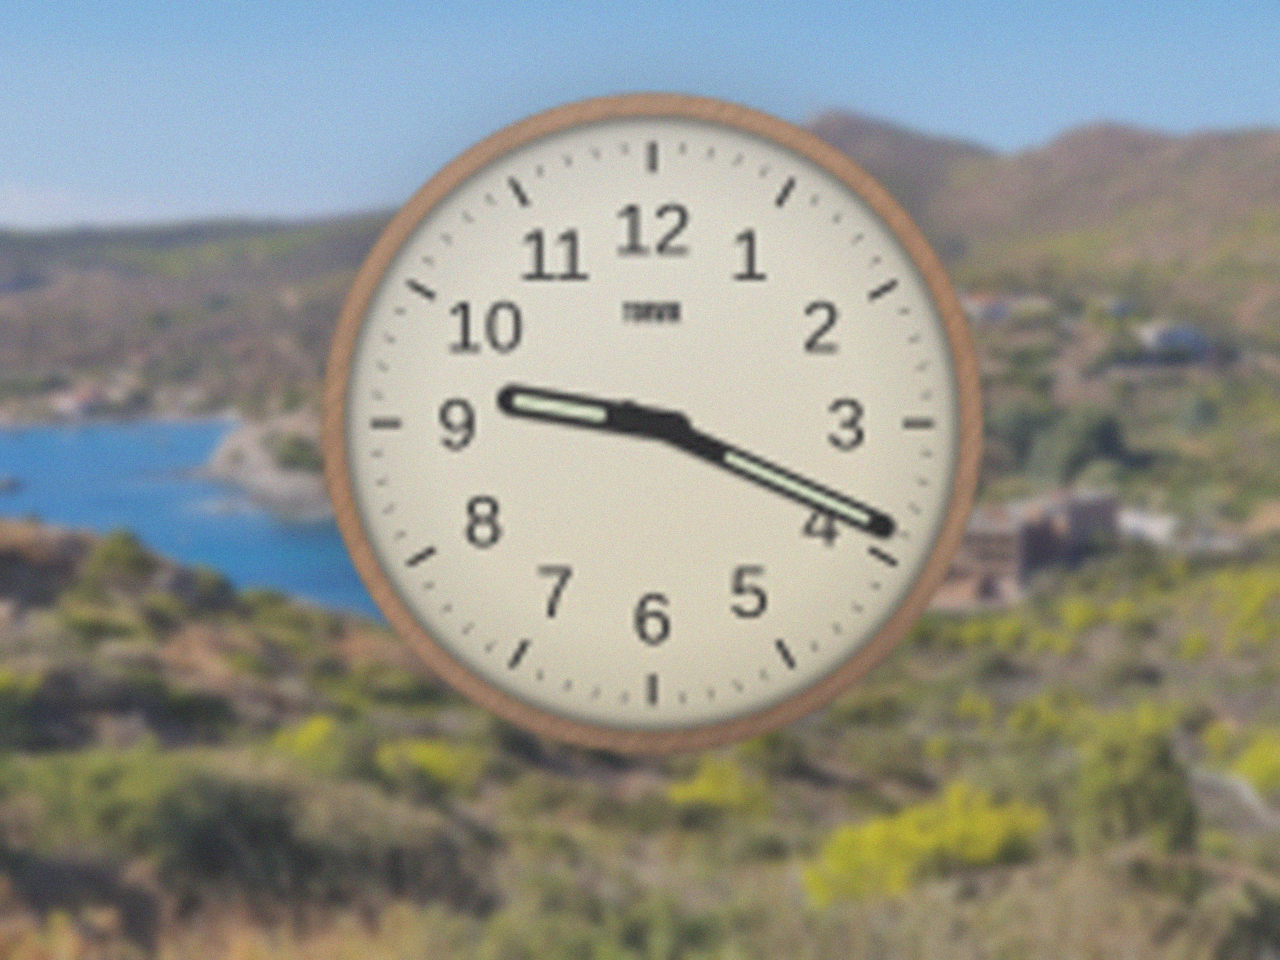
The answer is 9:19
